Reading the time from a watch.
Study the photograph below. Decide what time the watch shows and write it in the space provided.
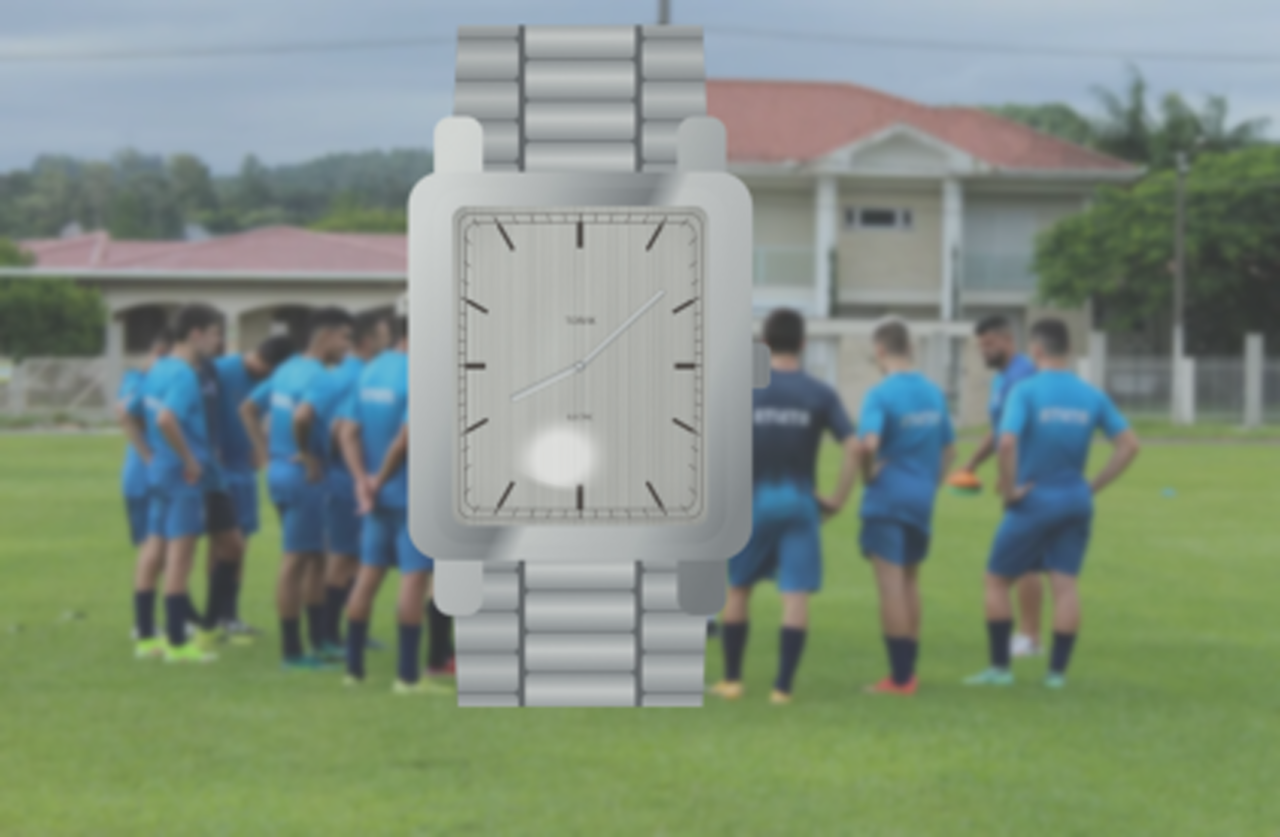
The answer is 8:08
